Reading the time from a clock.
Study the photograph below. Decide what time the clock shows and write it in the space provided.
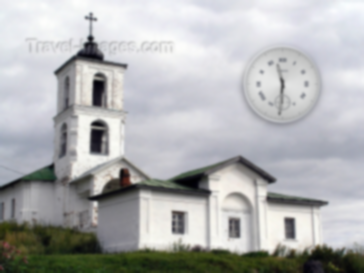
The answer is 11:31
